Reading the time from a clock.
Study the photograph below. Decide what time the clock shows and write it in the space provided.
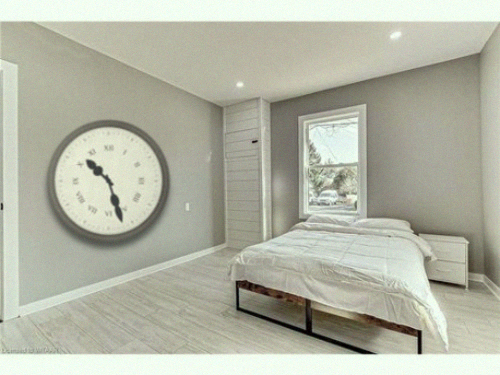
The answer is 10:27
